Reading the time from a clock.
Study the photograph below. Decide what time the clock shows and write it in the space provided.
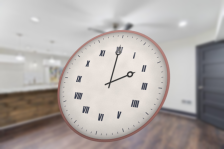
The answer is 2:00
